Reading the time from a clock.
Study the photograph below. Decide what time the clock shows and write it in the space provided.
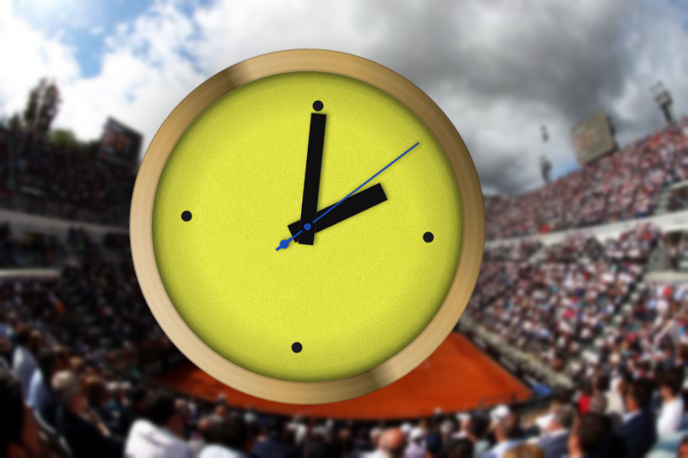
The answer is 2:00:08
